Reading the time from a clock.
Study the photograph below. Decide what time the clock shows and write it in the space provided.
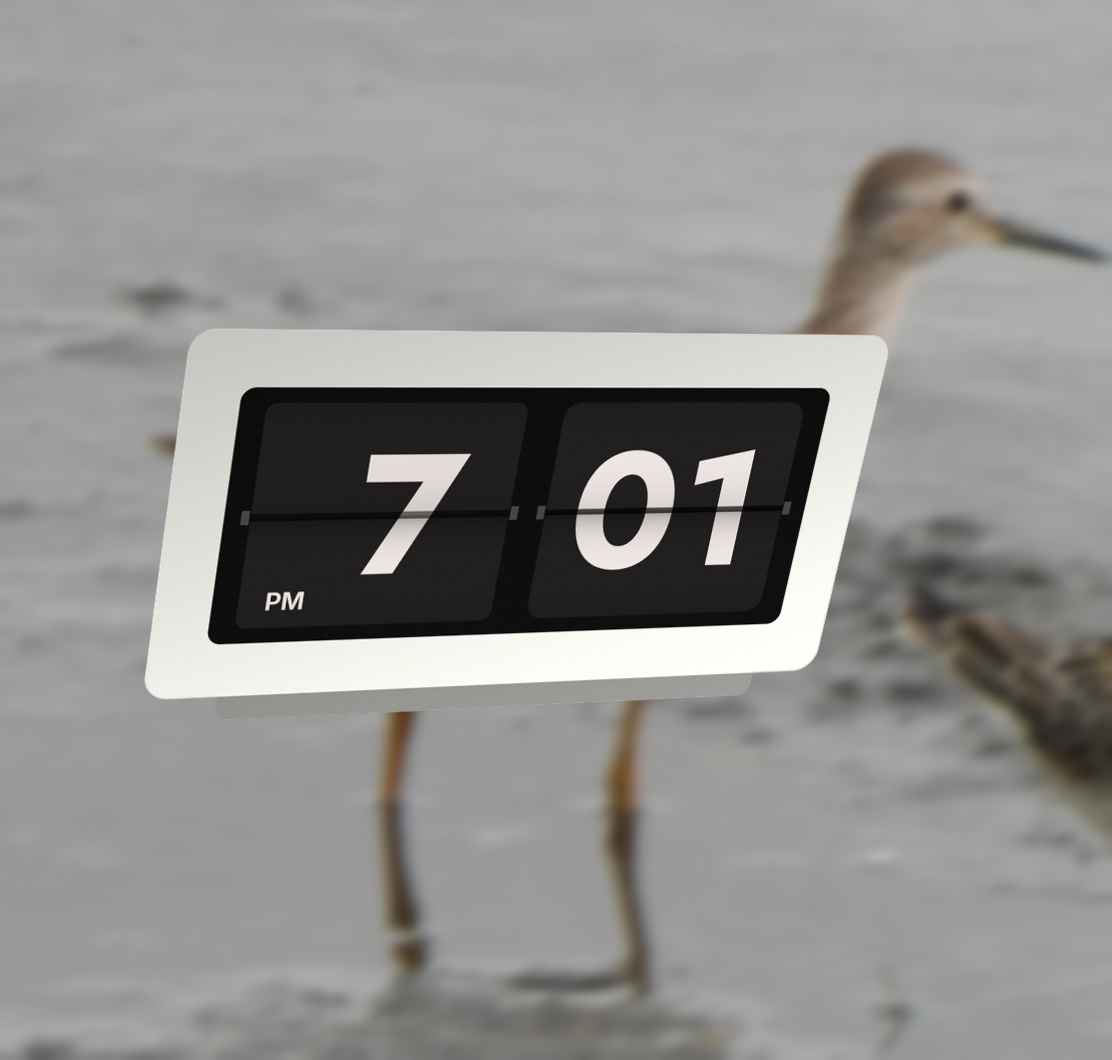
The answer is 7:01
